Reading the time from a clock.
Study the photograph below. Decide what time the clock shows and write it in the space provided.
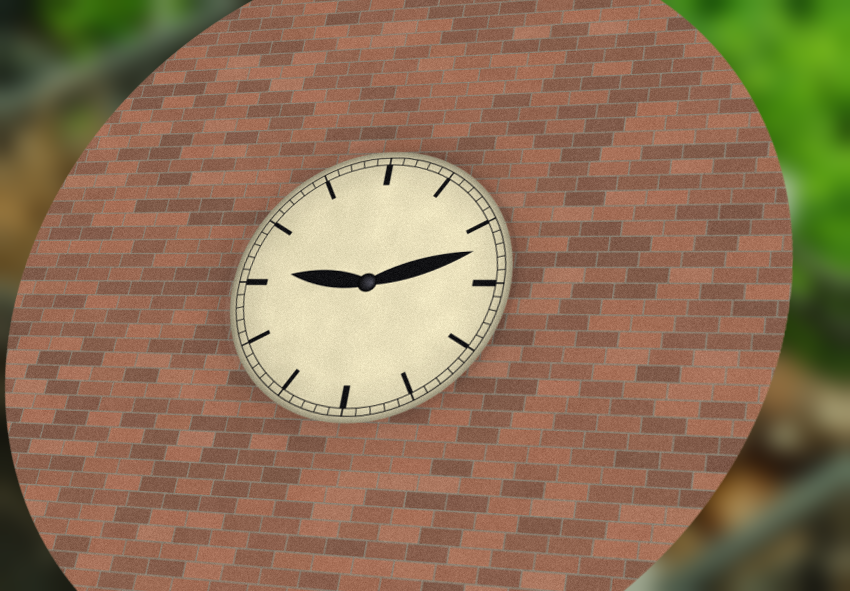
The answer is 9:12
